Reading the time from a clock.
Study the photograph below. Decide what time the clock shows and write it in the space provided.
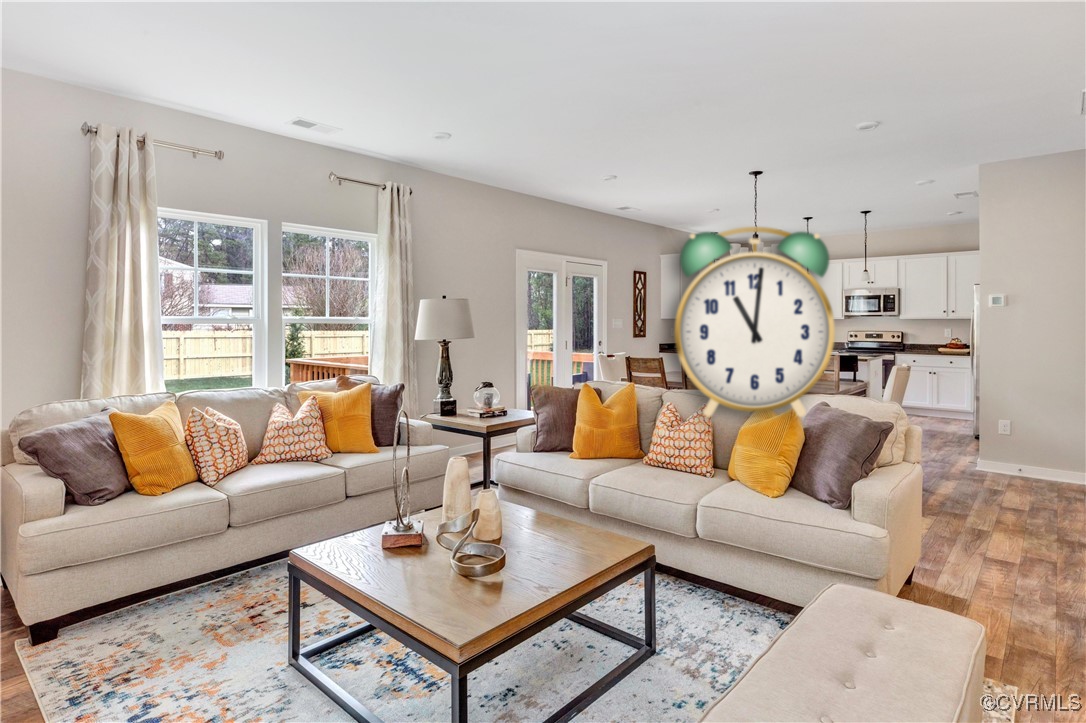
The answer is 11:01
